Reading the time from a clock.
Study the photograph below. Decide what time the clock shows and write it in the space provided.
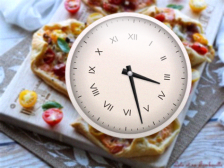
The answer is 3:27
